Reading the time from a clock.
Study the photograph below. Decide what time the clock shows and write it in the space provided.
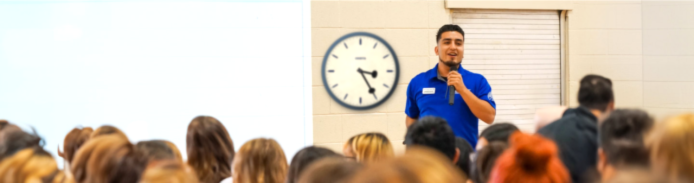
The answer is 3:25
